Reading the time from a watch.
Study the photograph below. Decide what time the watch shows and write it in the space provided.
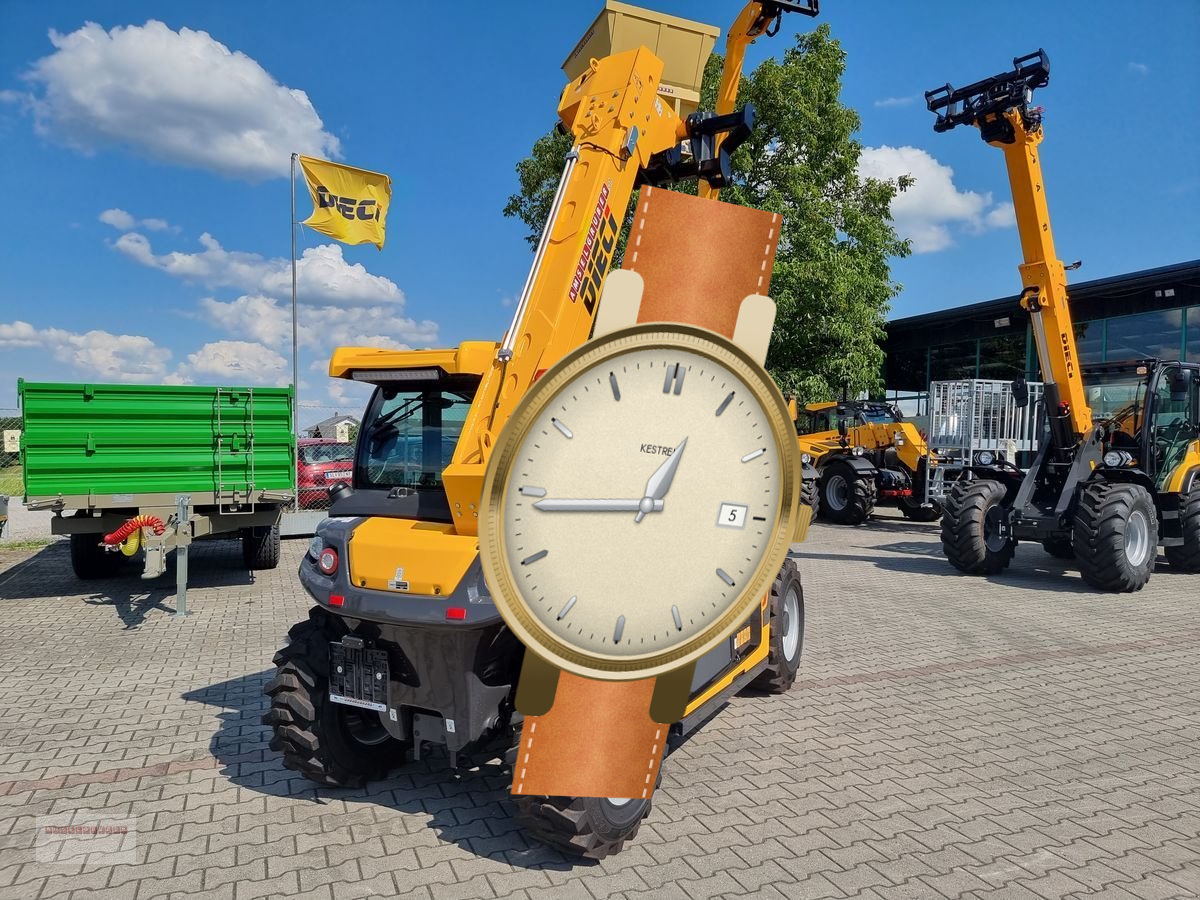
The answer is 12:44
